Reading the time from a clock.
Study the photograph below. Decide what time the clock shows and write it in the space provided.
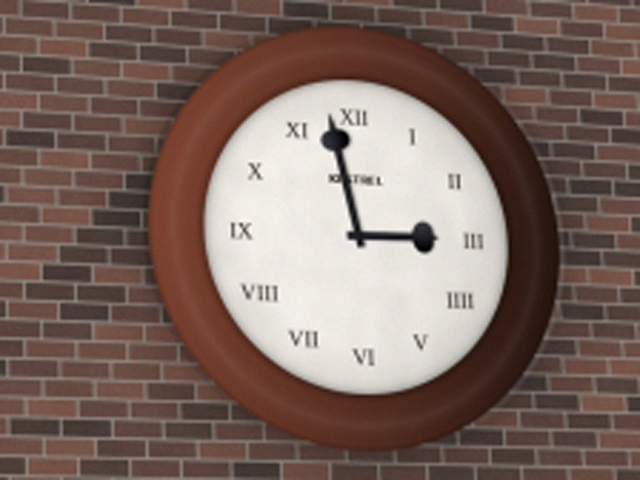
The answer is 2:58
